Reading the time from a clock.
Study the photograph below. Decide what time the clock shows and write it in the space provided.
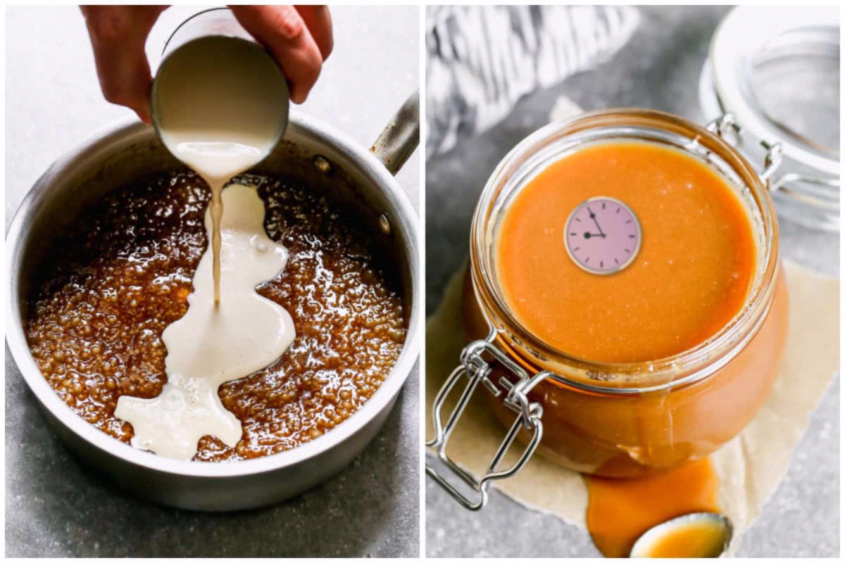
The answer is 8:55
